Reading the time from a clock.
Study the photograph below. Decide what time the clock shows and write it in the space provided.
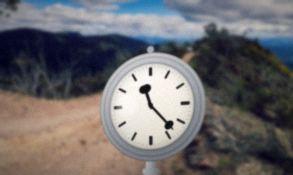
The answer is 11:23
